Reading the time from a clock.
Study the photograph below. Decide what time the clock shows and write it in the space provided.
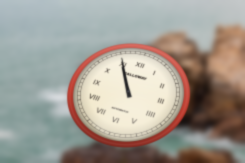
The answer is 10:55
